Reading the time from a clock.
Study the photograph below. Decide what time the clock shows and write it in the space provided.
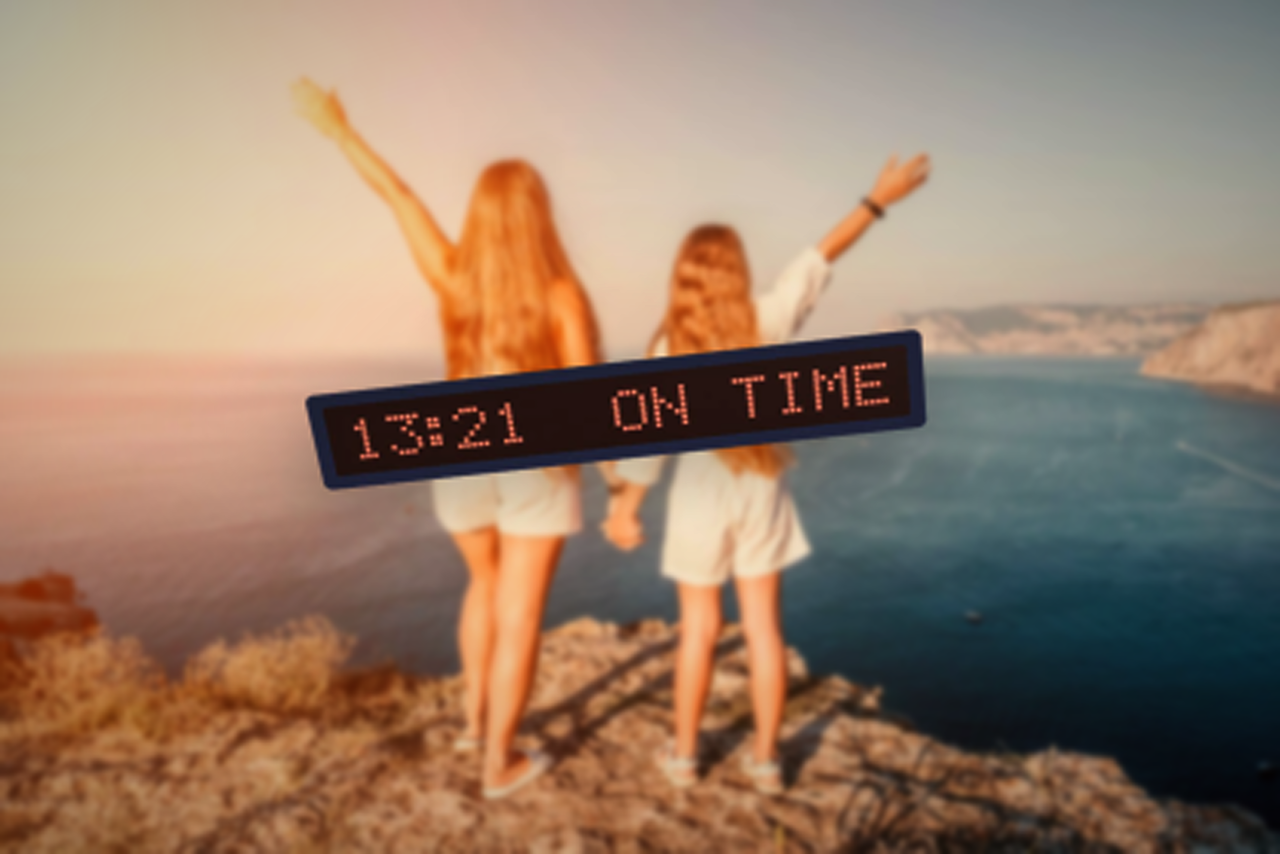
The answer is 13:21
